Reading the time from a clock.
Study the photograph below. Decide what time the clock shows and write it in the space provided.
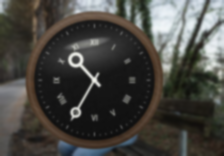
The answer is 10:35
